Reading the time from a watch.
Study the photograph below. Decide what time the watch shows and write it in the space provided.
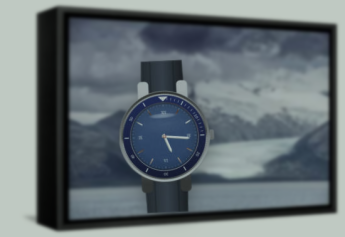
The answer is 5:16
